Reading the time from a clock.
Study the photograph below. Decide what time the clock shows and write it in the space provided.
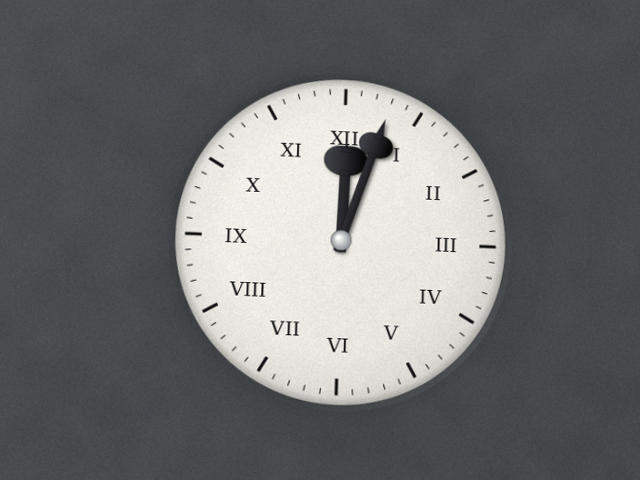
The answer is 12:03
